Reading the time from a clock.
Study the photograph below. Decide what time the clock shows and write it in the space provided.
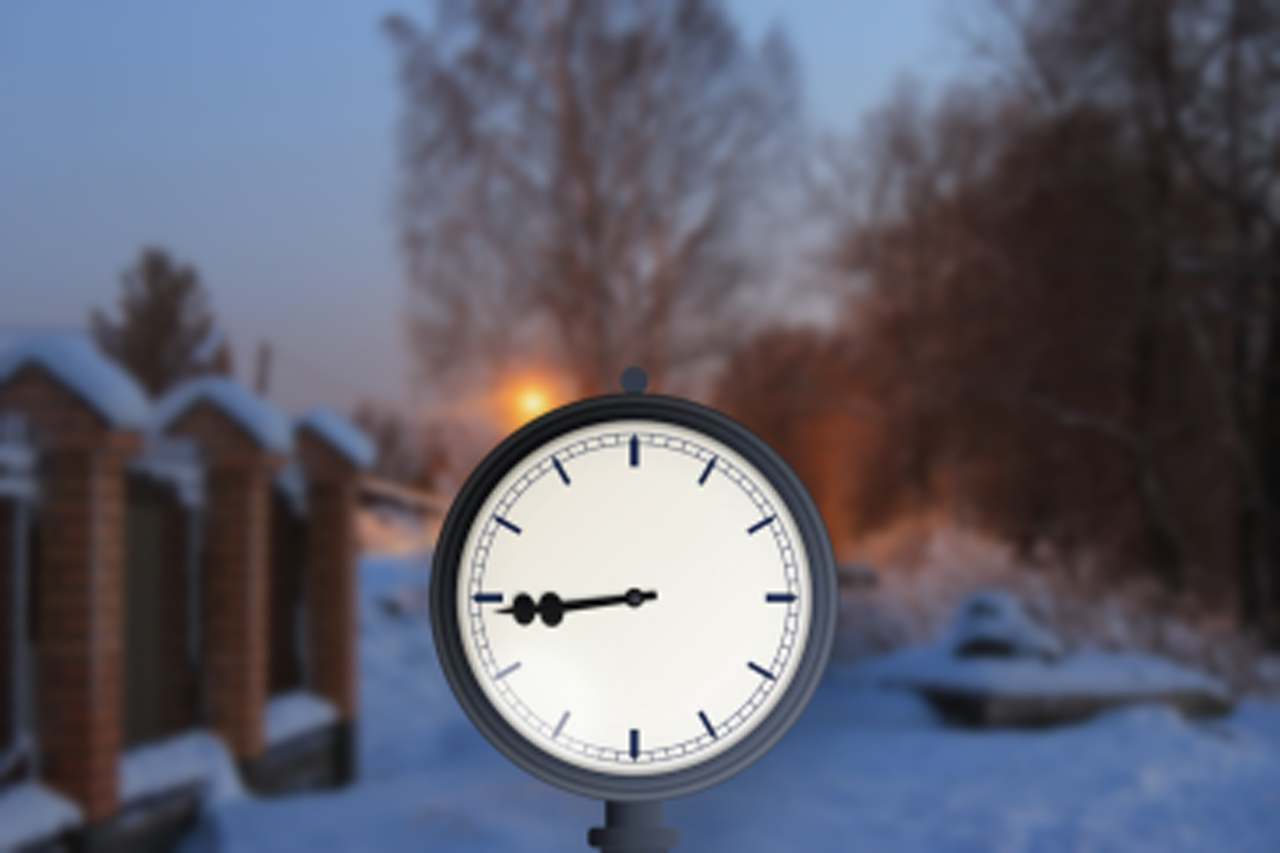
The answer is 8:44
